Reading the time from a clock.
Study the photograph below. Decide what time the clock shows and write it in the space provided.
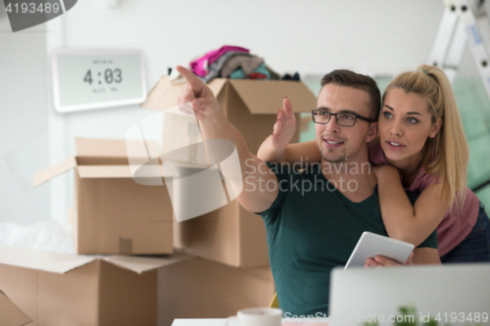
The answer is 4:03
